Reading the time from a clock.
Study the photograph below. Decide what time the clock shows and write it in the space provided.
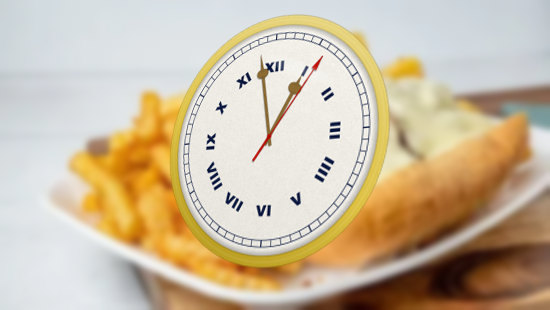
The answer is 12:58:06
